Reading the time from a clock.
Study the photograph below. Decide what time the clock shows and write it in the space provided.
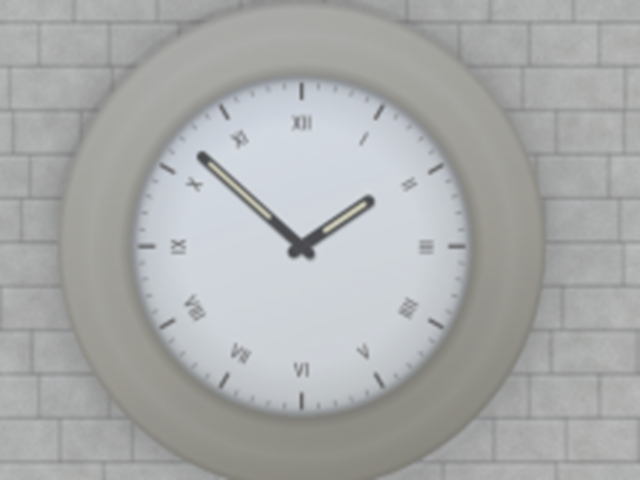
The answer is 1:52
